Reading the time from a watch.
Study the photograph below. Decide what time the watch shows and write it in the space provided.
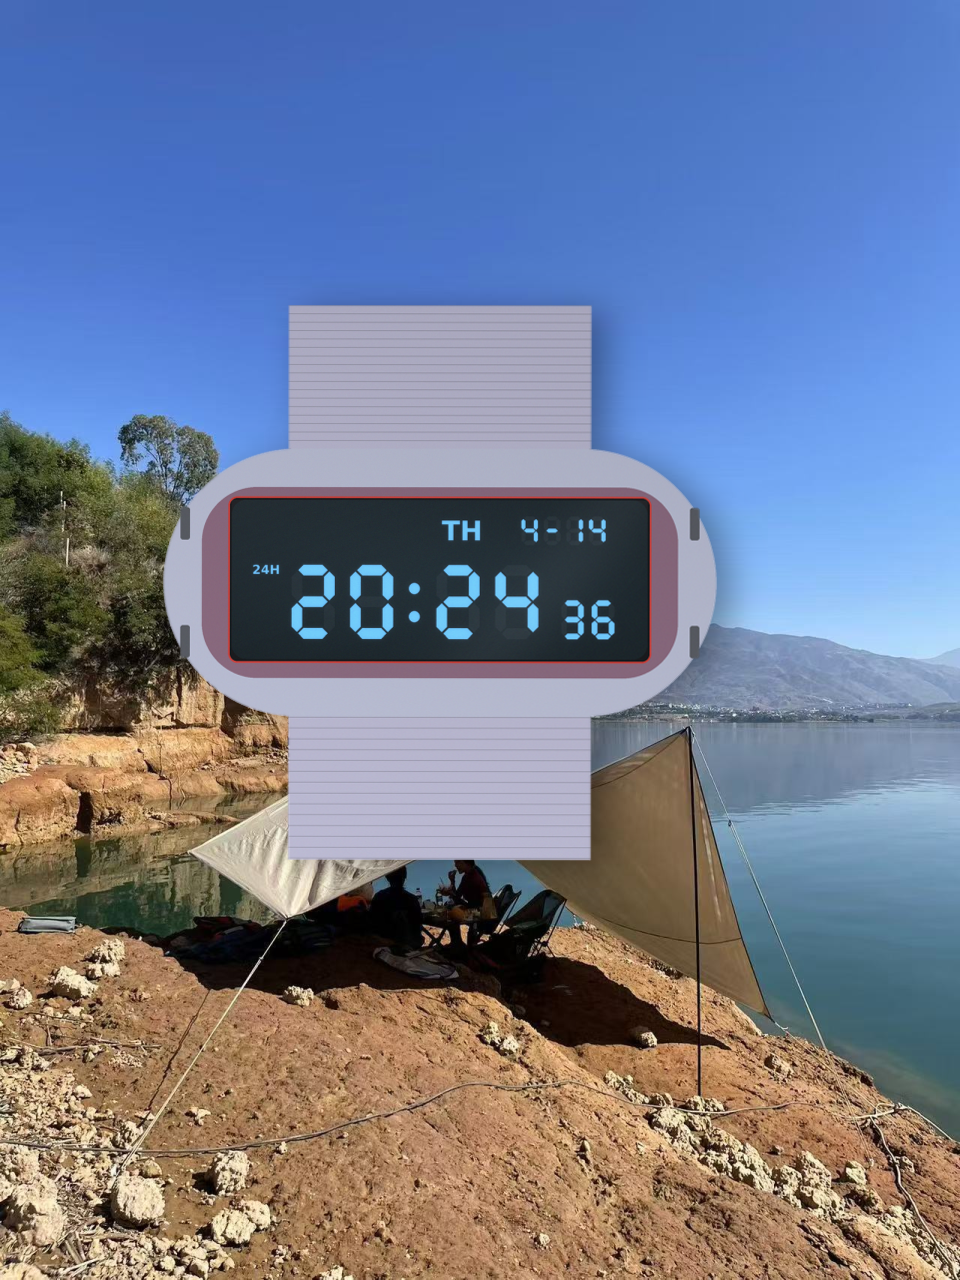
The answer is 20:24:36
